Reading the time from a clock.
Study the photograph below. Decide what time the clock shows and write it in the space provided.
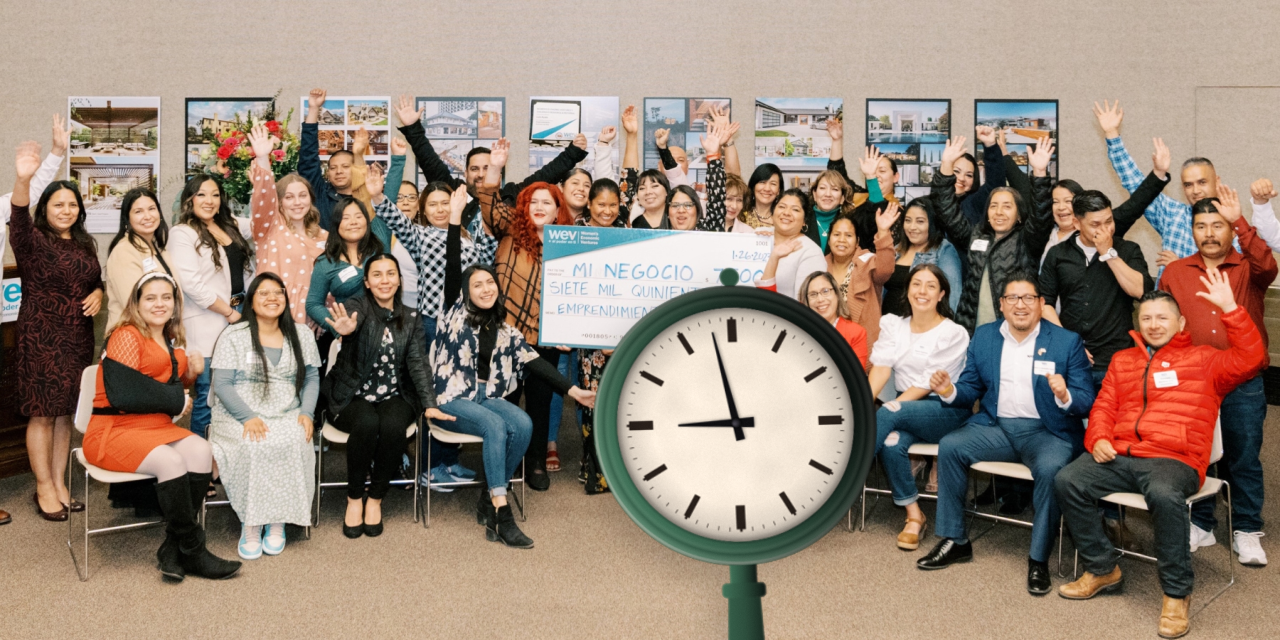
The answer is 8:58
